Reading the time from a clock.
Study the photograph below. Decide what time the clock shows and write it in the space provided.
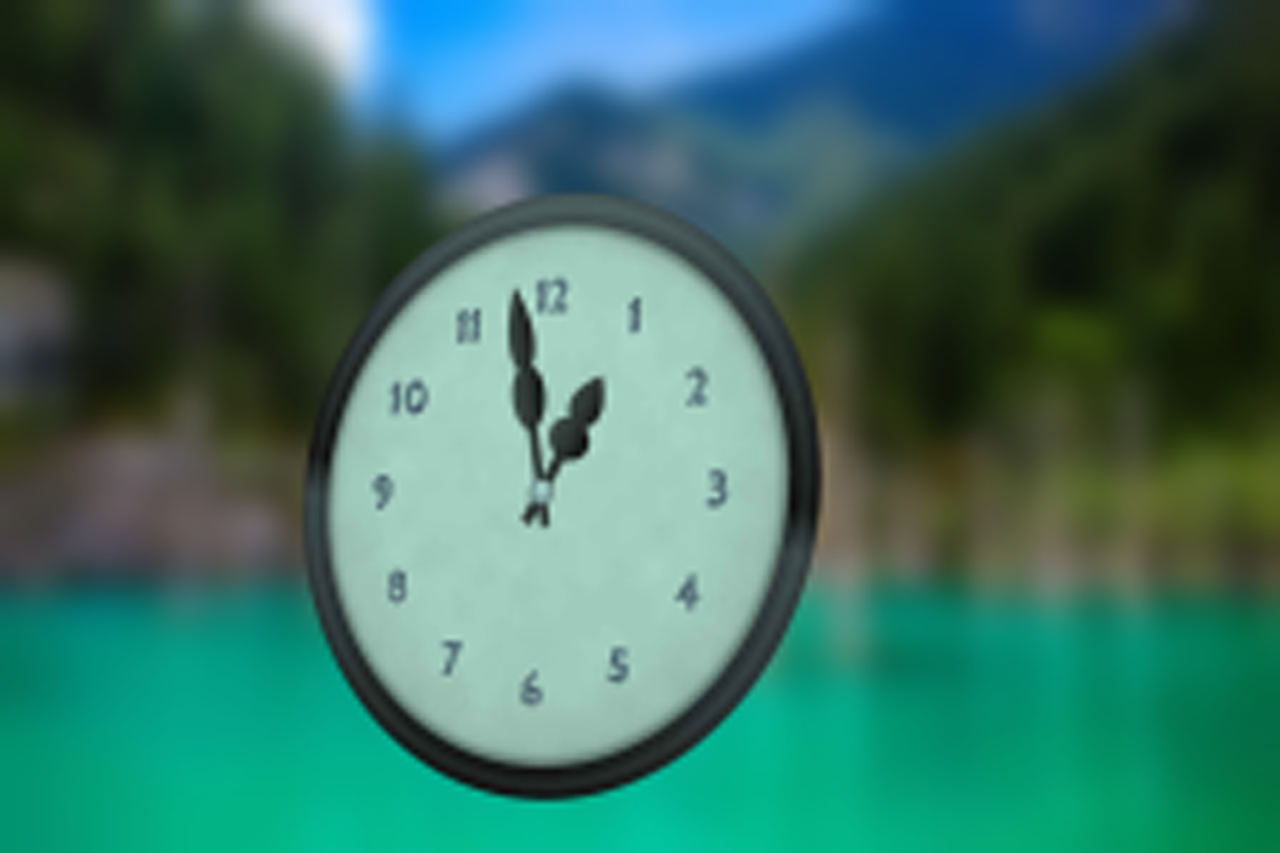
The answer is 12:58
